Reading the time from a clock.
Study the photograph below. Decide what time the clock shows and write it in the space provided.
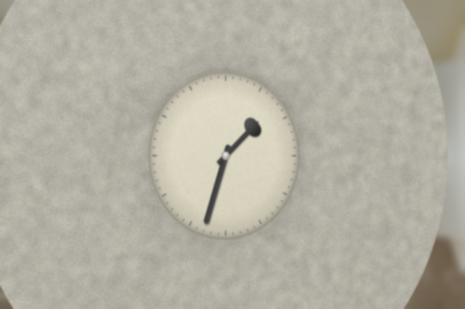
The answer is 1:33
